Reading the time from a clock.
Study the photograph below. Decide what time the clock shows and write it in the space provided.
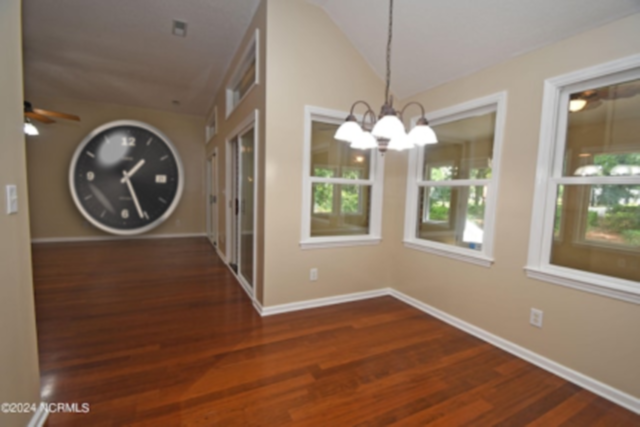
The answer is 1:26
